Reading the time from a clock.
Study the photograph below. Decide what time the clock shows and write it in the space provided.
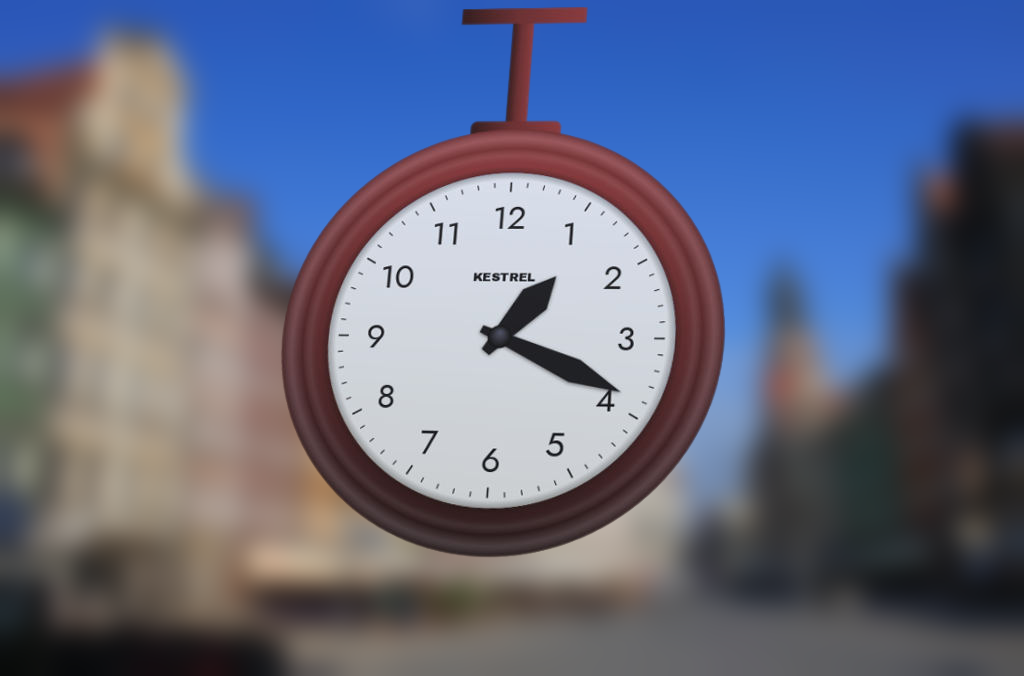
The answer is 1:19
